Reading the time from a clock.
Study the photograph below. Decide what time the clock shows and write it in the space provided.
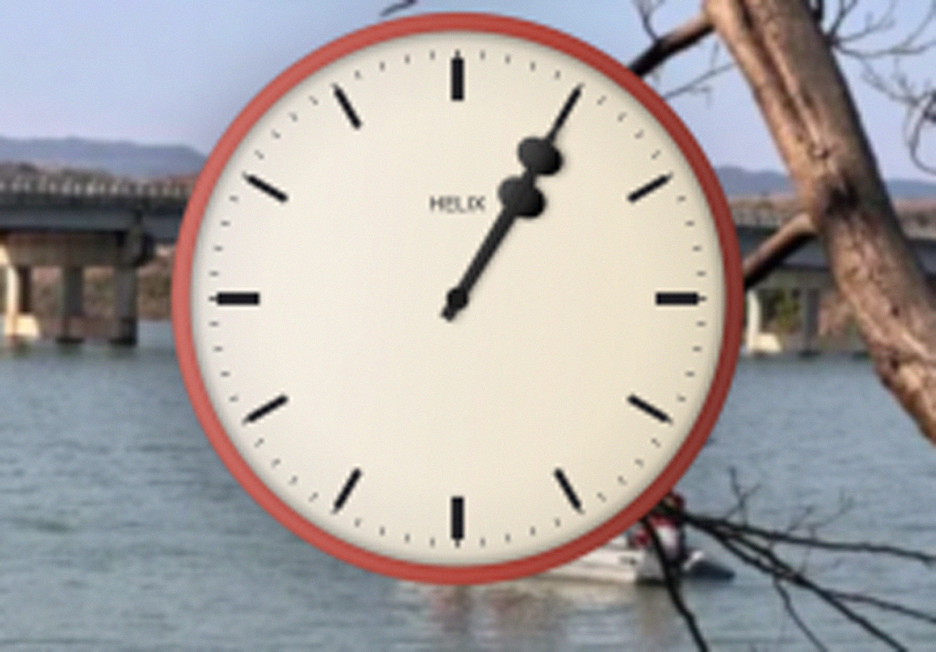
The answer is 1:05
